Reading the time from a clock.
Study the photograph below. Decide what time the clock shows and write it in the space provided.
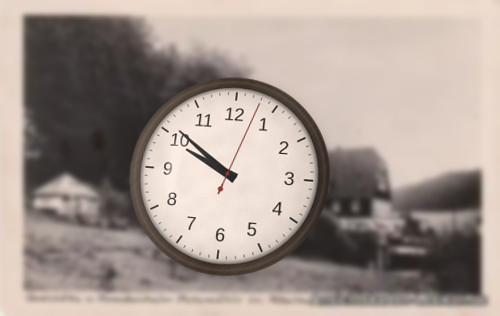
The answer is 9:51:03
